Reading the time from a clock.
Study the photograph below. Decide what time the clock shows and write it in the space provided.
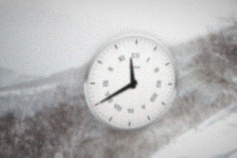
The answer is 11:40
